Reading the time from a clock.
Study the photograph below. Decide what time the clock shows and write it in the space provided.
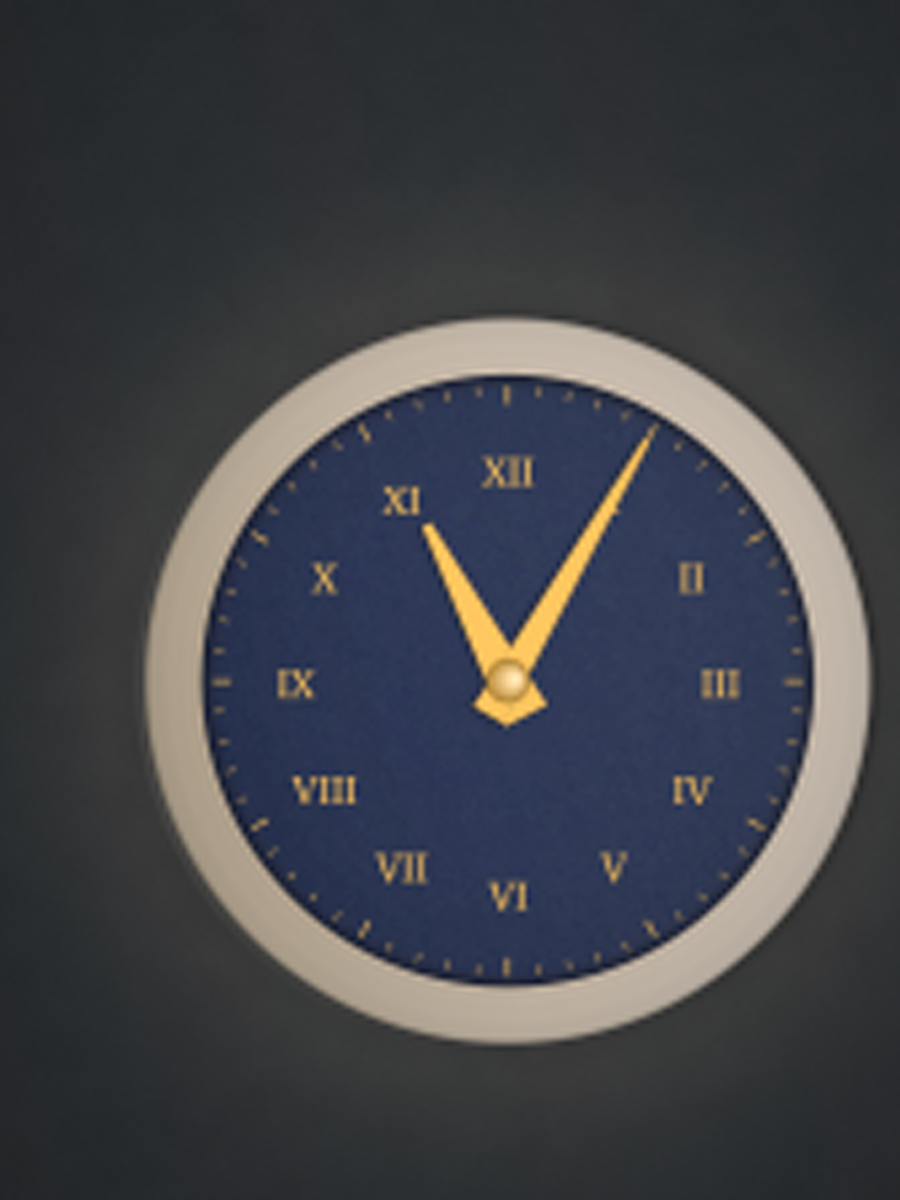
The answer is 11:05
